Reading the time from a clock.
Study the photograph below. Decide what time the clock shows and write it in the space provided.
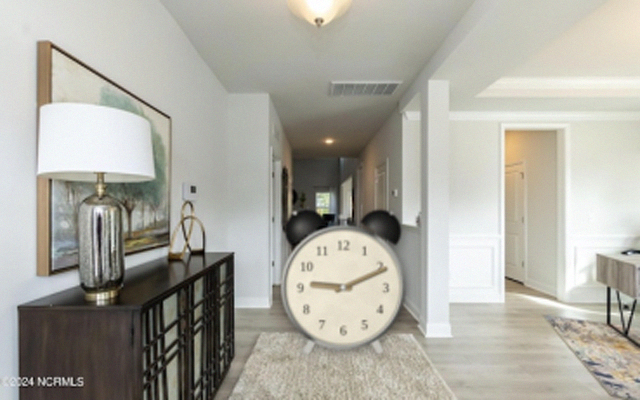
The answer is 9:11
